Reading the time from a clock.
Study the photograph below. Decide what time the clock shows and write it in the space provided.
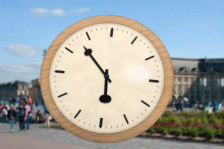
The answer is 5:53
